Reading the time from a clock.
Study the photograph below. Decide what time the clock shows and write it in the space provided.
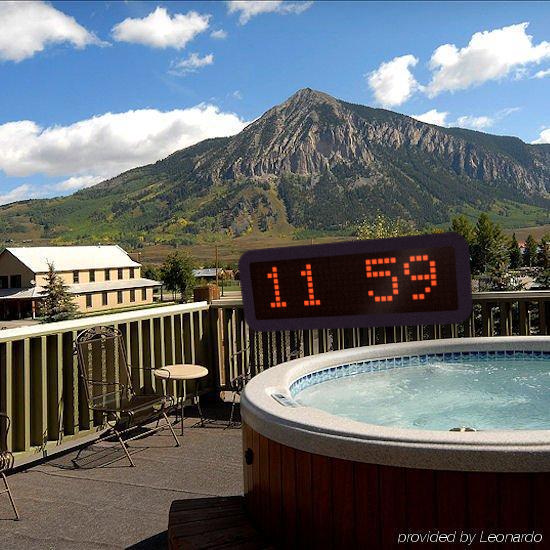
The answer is 11:59
